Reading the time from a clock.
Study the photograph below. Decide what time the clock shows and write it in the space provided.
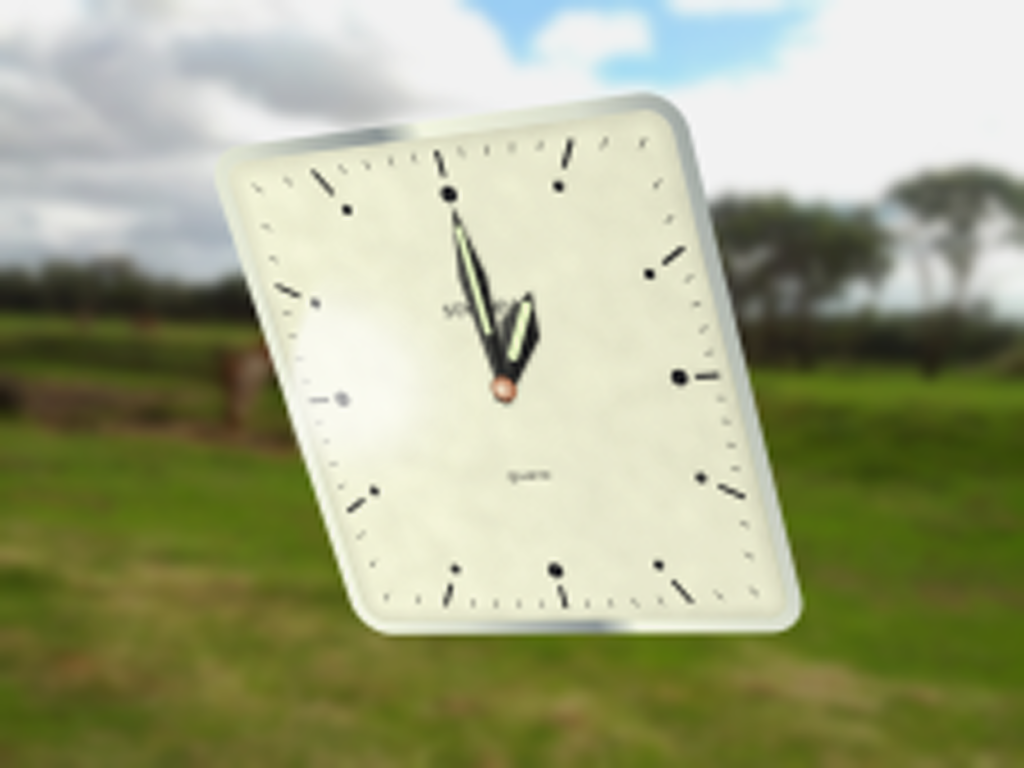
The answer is 1:00
